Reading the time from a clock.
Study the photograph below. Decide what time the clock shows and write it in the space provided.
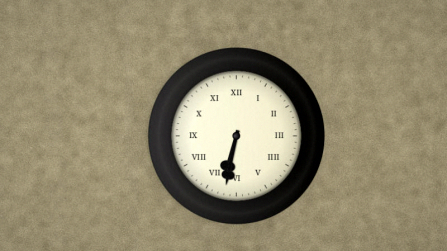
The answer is 6:32
